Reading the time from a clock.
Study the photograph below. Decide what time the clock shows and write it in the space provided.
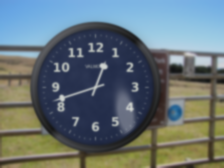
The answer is 12:42
